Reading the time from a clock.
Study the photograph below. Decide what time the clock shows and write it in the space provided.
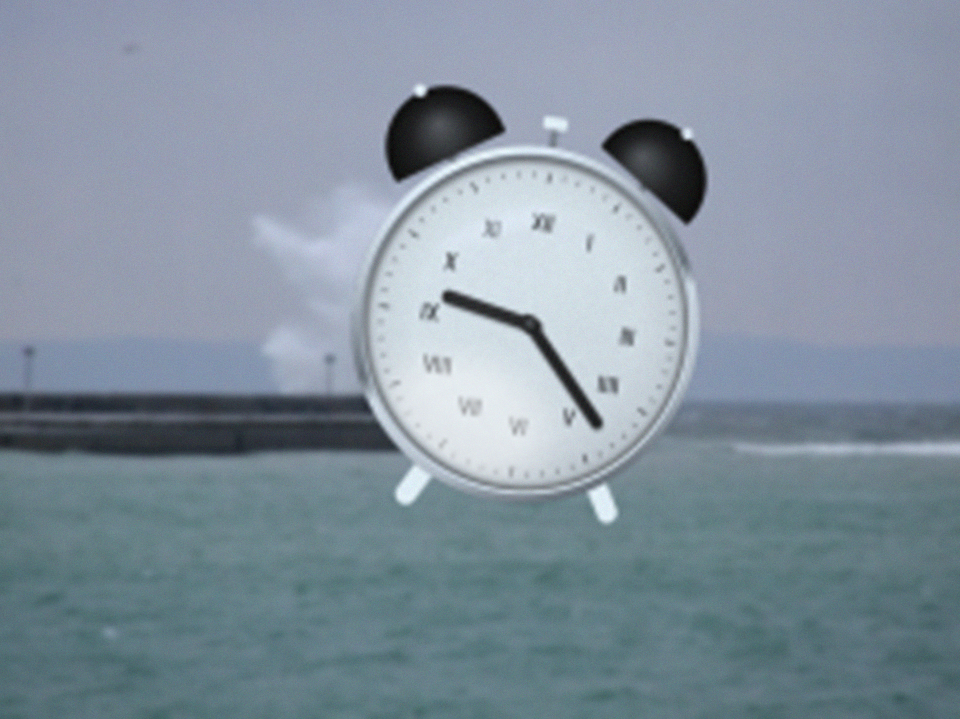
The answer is 9:23
